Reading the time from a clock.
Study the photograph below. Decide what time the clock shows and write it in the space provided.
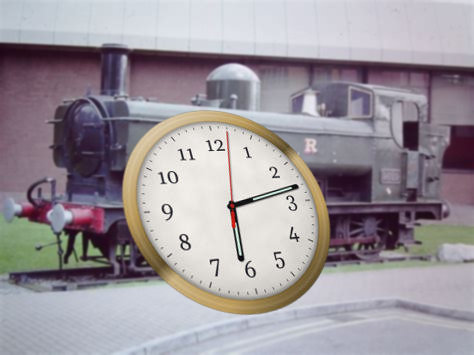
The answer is 6:13:02
